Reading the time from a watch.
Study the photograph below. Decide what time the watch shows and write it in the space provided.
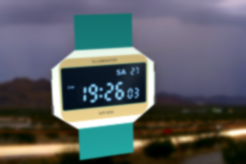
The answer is 19:26:03
